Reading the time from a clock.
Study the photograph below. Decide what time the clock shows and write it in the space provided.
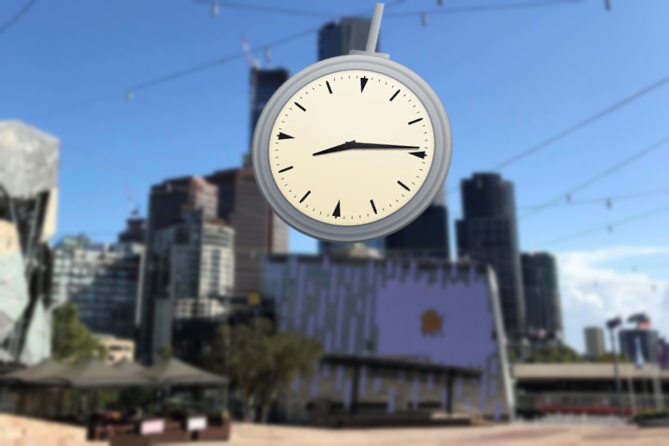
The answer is 8:14
